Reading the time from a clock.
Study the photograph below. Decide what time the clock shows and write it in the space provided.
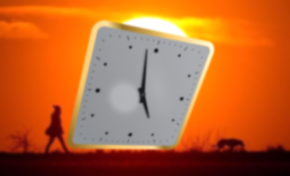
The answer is 4:58
